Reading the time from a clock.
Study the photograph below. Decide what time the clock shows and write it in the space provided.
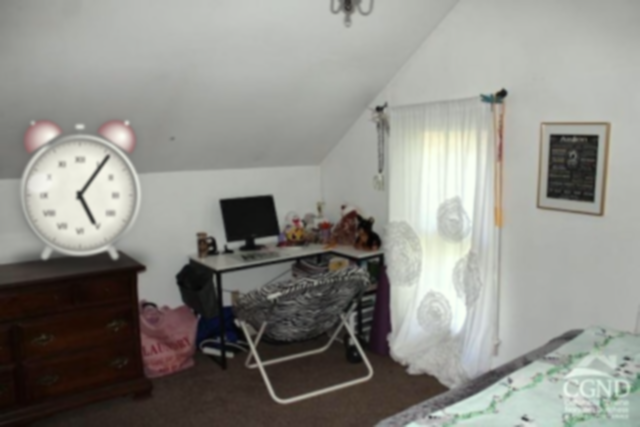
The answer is 5:06
